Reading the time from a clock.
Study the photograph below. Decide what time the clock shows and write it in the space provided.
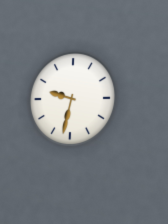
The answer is 9:32
